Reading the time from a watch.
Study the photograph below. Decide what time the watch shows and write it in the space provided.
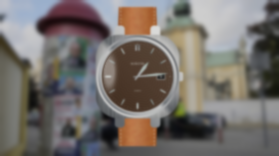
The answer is 1:14
